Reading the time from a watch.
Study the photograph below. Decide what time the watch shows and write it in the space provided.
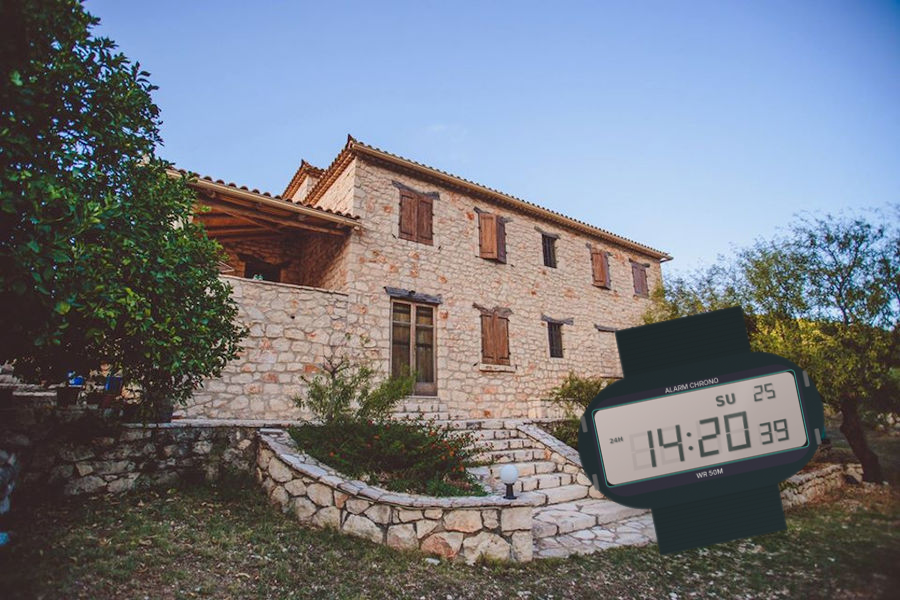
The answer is 14:20:39
